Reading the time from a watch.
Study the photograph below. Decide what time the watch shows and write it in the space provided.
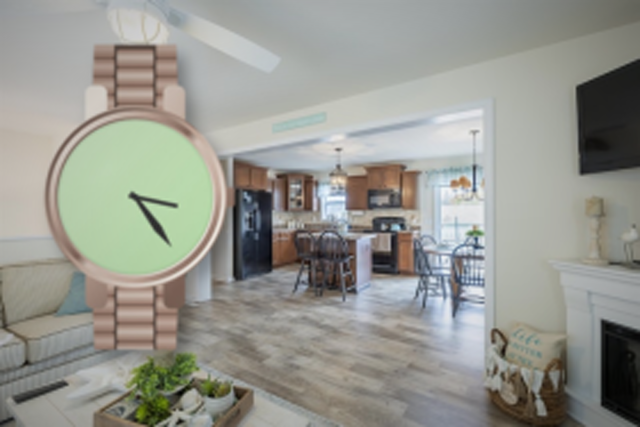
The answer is 3:24
